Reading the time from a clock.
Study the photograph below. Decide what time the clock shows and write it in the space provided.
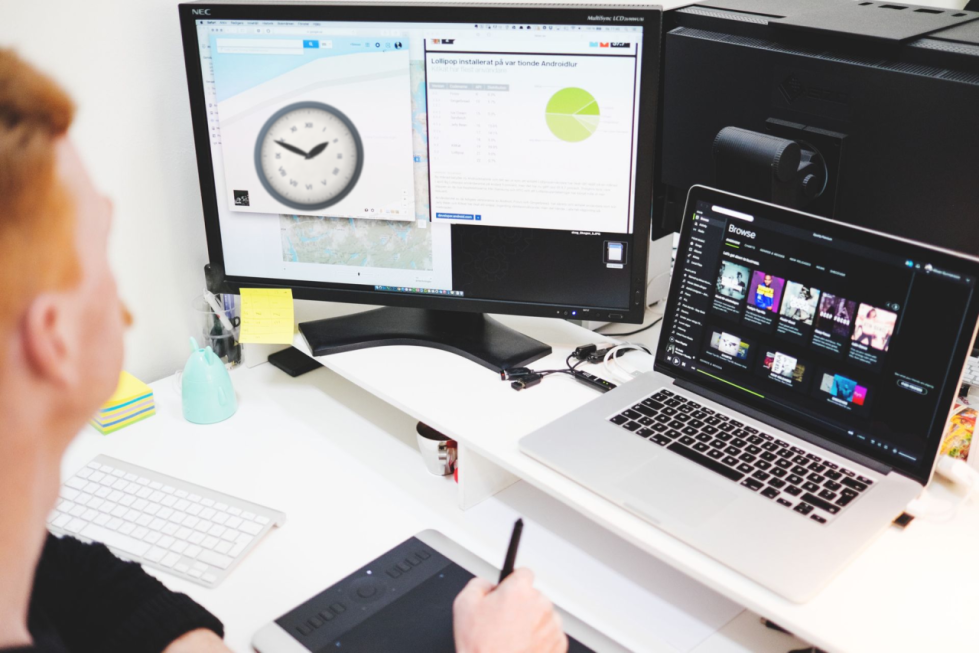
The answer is 1:49
